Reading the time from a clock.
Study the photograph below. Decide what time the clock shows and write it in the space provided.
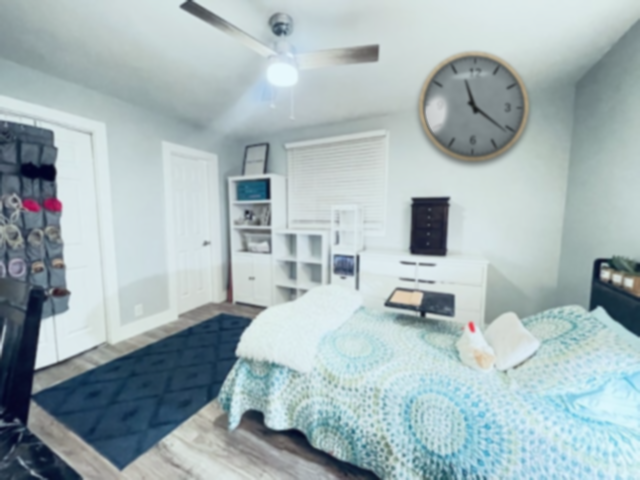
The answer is 11:21
